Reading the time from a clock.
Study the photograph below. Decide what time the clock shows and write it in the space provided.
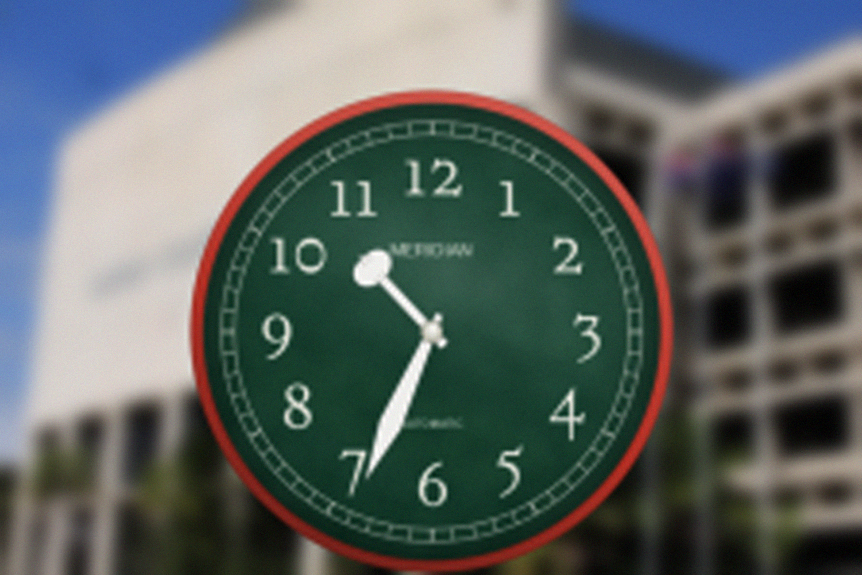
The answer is 10:34
